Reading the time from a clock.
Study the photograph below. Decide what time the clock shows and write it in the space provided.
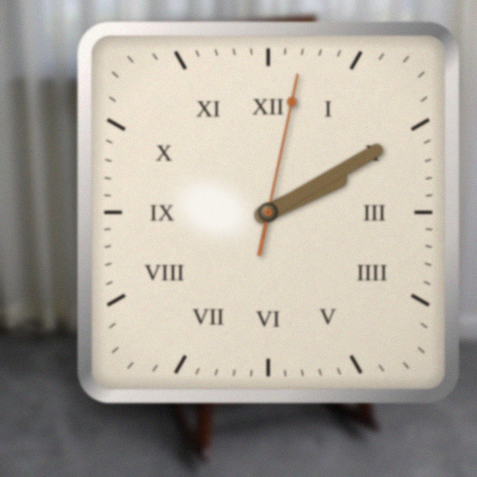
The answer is 2:10:02
